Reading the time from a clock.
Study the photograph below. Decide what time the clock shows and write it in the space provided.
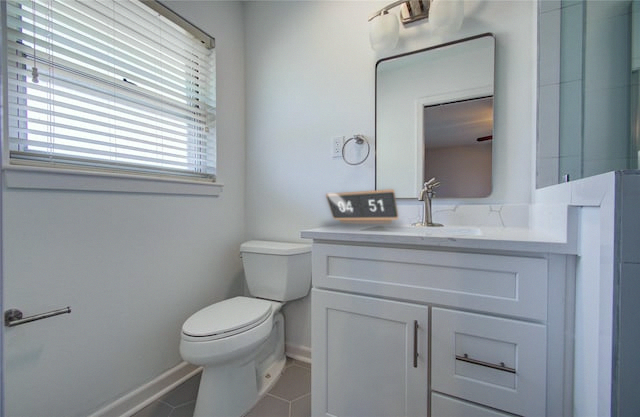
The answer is 4:51
